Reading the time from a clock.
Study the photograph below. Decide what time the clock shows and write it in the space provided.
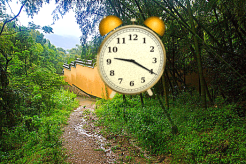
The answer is 9:20
